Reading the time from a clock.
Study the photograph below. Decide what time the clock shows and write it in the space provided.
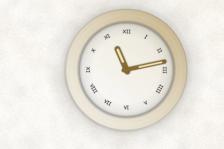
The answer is 11:13
